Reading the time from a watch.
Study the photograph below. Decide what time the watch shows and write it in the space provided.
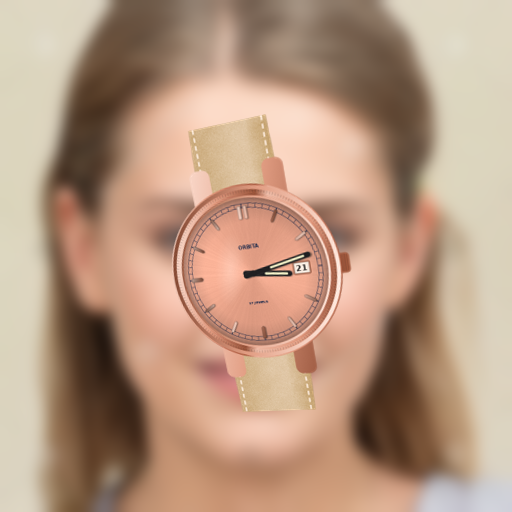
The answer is 3:13
